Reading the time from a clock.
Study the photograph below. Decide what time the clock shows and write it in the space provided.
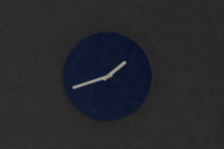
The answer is 1:42
